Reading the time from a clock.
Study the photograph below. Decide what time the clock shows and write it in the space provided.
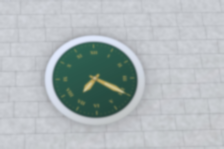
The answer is 7:20
